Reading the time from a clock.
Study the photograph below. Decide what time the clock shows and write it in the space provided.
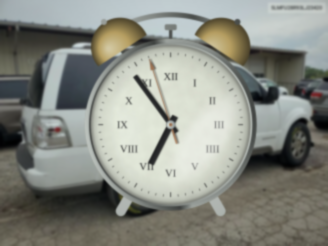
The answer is 6:53:57
